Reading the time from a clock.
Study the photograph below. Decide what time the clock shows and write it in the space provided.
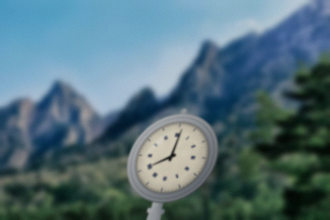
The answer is 8:01
